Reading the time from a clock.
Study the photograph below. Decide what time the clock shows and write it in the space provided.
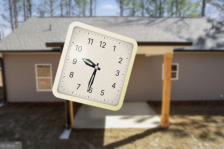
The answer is 9:31
